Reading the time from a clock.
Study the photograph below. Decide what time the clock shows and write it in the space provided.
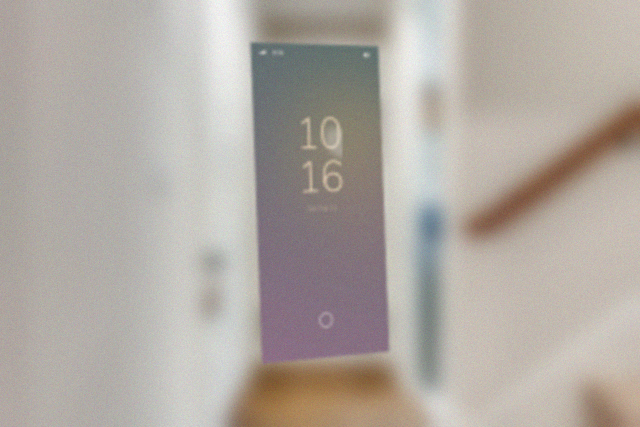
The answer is 10:16
